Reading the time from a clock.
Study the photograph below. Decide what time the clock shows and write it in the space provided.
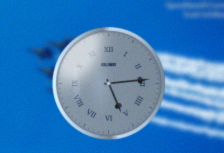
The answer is 5:14
